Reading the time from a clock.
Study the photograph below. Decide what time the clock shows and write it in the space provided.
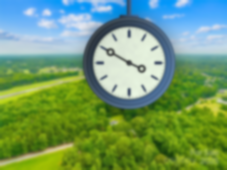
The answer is 3:50
